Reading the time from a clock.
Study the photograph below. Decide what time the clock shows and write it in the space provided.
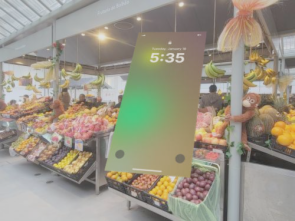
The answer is 5:35
